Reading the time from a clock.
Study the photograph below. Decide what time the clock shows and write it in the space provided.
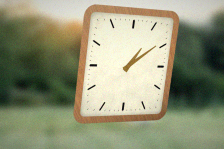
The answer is 1:09
